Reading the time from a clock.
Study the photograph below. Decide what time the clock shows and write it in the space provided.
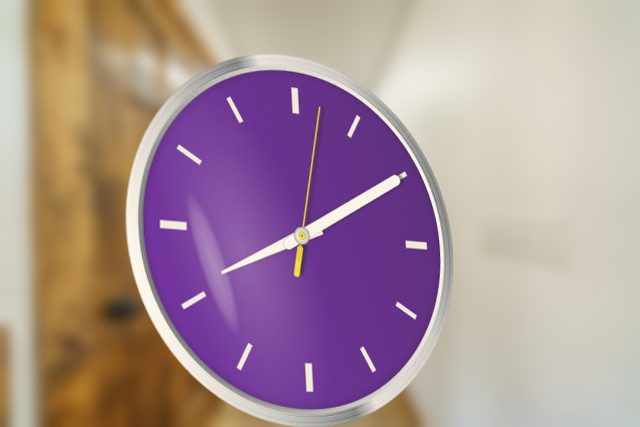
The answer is 8:10:02
